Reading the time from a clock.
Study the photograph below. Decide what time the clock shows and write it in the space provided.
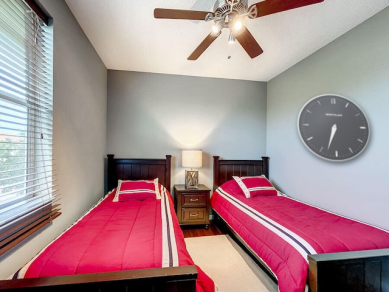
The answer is 6:33
